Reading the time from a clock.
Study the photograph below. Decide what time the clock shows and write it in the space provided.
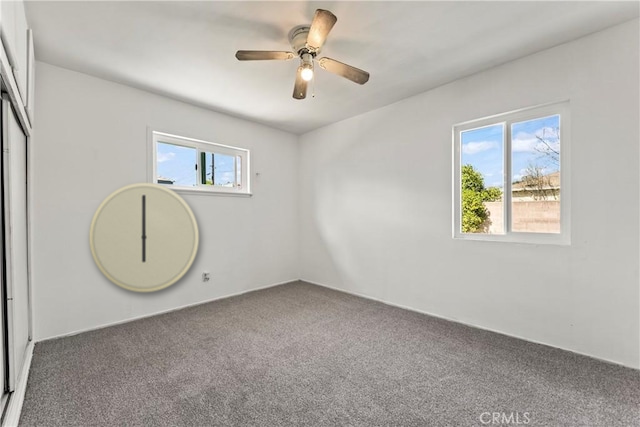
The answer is 6:00
